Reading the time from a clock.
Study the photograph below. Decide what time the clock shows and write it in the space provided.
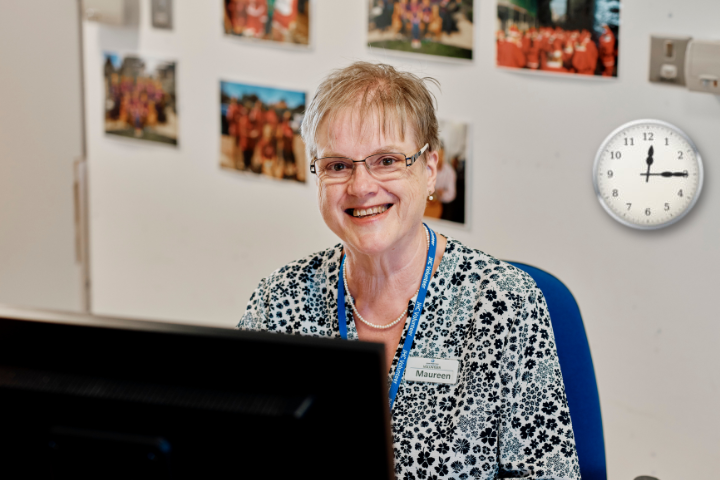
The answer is 12:15
